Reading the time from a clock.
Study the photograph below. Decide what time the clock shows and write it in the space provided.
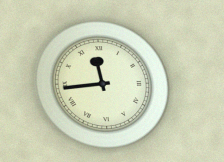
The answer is 11:44
